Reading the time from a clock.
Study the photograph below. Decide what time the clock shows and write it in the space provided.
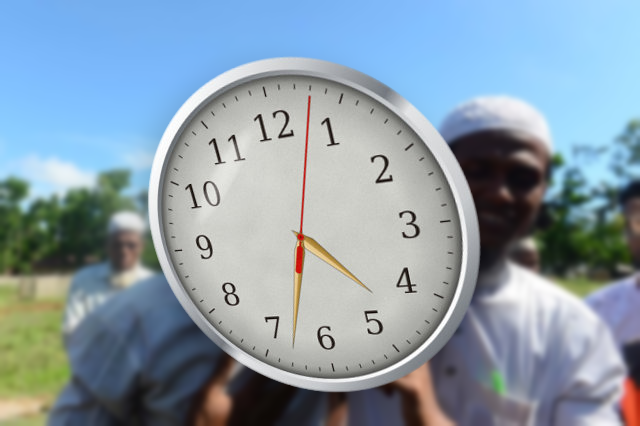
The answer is 4:33:03
